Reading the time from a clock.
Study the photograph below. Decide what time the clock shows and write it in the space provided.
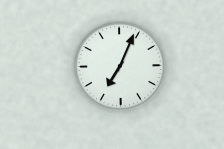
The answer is 7:04
